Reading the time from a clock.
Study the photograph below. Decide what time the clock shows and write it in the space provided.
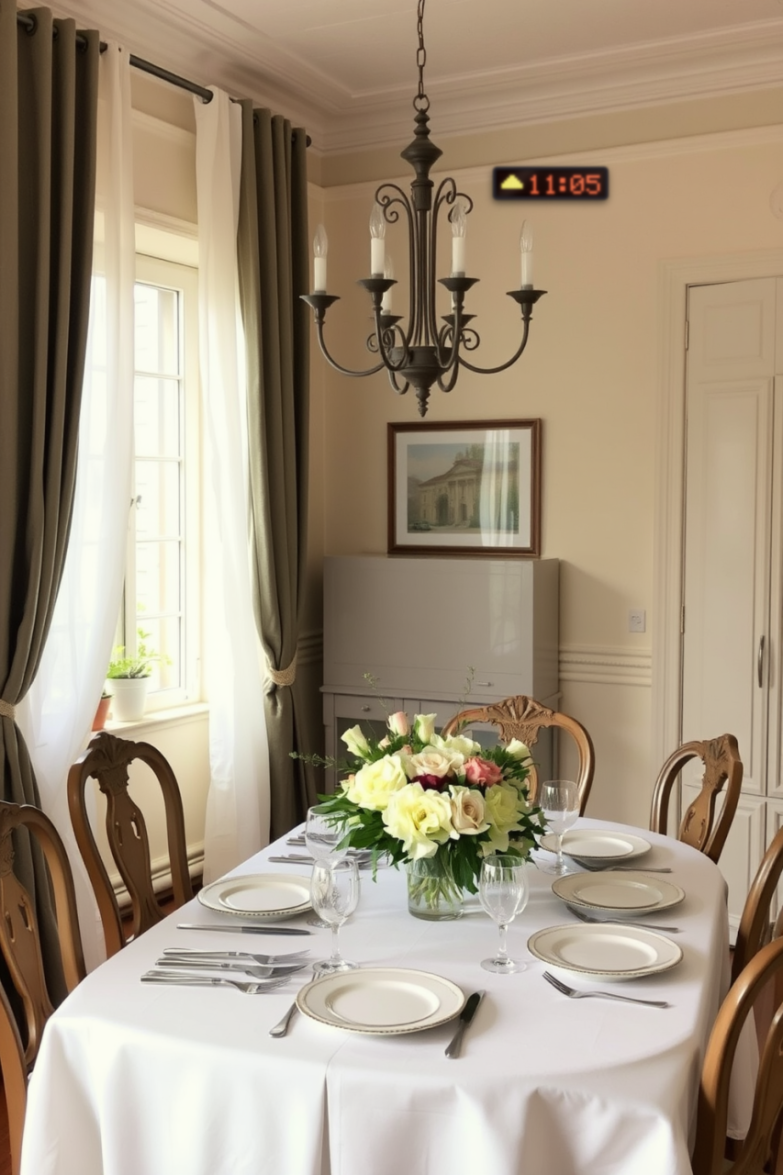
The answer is 11:05
